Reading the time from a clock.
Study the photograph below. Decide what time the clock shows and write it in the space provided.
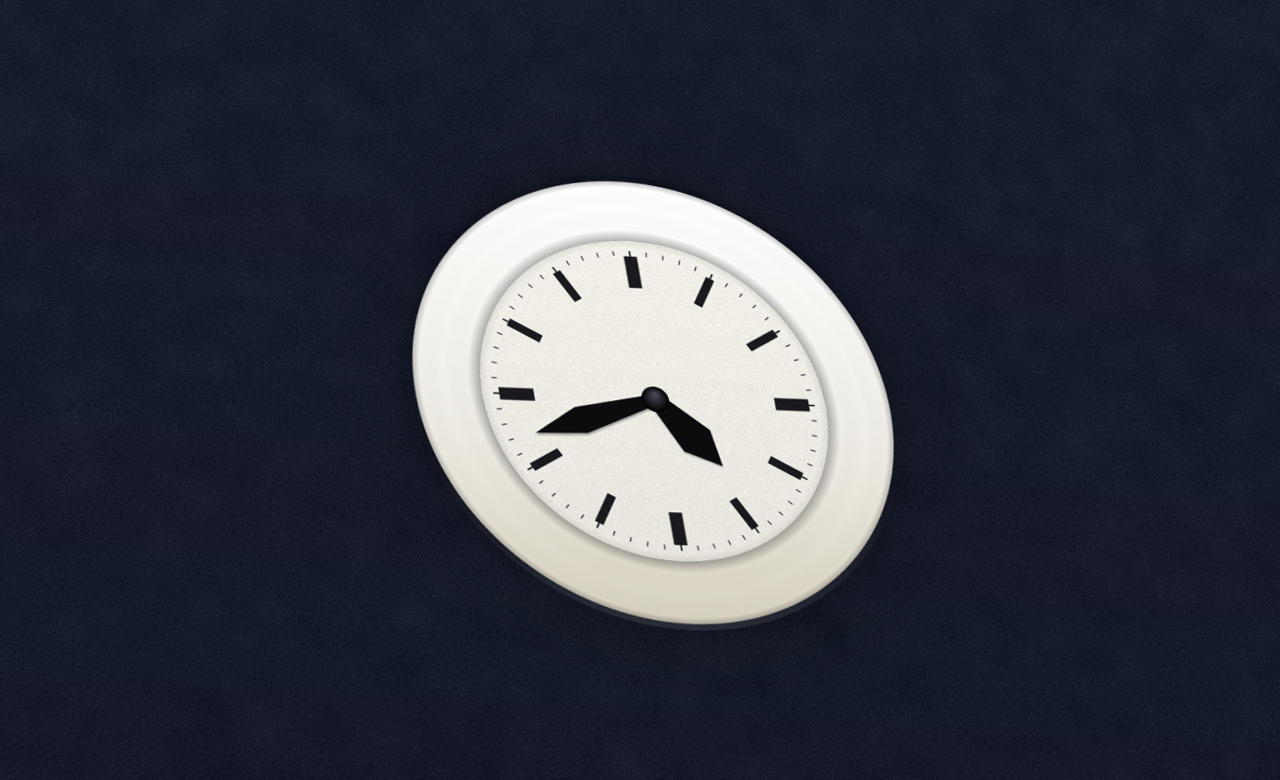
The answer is 4:42
